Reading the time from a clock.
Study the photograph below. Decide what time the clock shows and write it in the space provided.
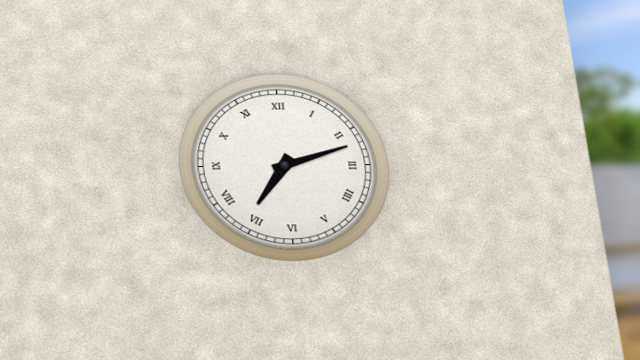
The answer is 7:12
